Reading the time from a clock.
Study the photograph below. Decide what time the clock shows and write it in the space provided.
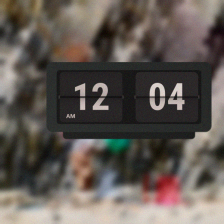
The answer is 12:04
